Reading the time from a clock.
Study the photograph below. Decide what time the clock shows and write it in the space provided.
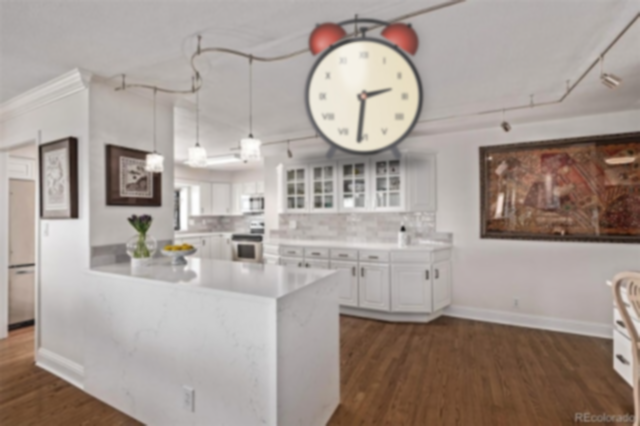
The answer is 2:31
